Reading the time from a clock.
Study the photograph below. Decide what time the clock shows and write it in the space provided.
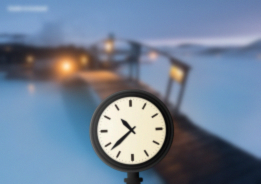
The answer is 10:38
